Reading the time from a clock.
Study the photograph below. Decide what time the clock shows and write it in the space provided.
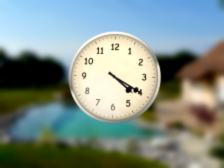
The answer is 4:20
